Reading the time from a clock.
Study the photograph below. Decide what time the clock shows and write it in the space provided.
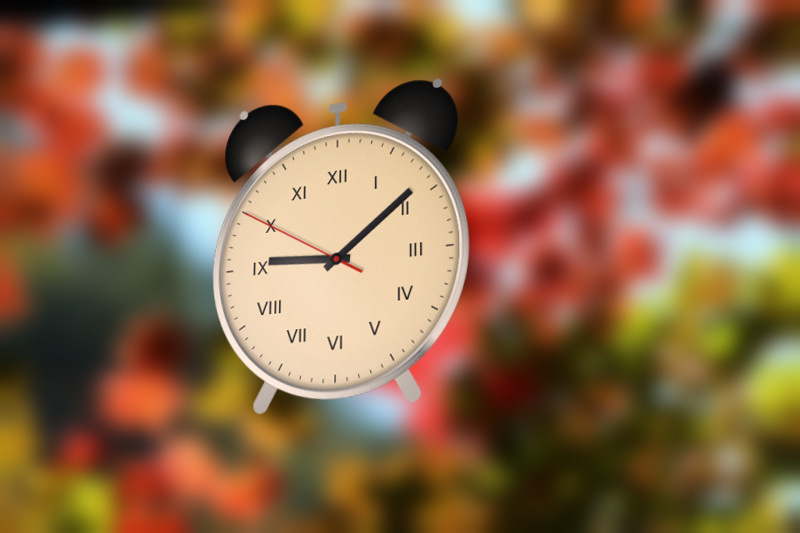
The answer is 9:08:50
